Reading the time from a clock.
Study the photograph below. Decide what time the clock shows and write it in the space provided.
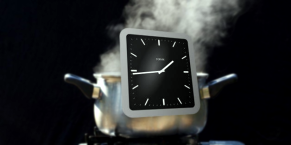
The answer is 1:44
